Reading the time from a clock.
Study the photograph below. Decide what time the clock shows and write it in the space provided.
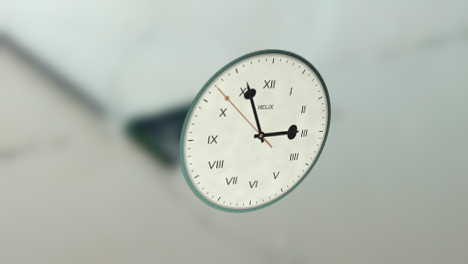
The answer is 2:55:52
